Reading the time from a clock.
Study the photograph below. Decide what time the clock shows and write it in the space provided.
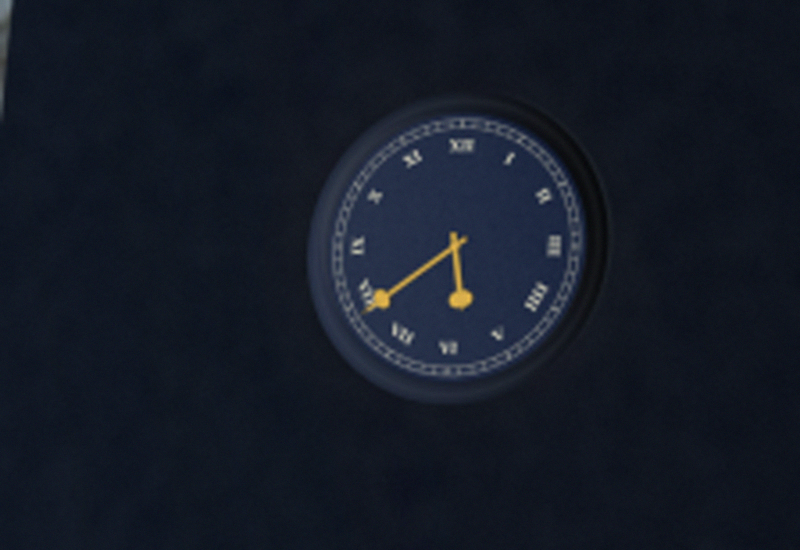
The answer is 5:39
